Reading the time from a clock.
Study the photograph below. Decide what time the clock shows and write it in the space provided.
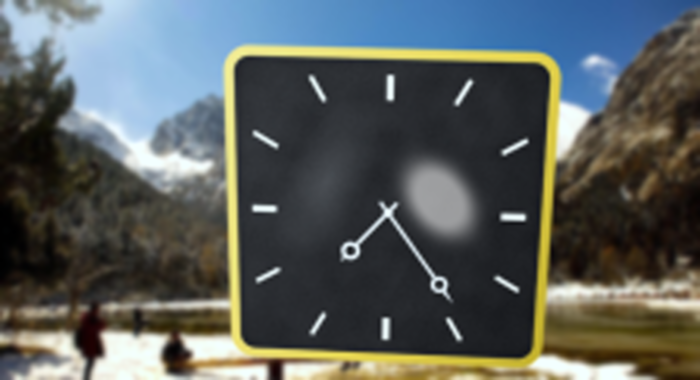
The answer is 7:24
